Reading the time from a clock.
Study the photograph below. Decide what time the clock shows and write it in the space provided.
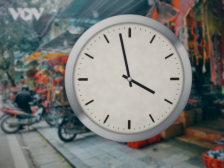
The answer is 3:58
